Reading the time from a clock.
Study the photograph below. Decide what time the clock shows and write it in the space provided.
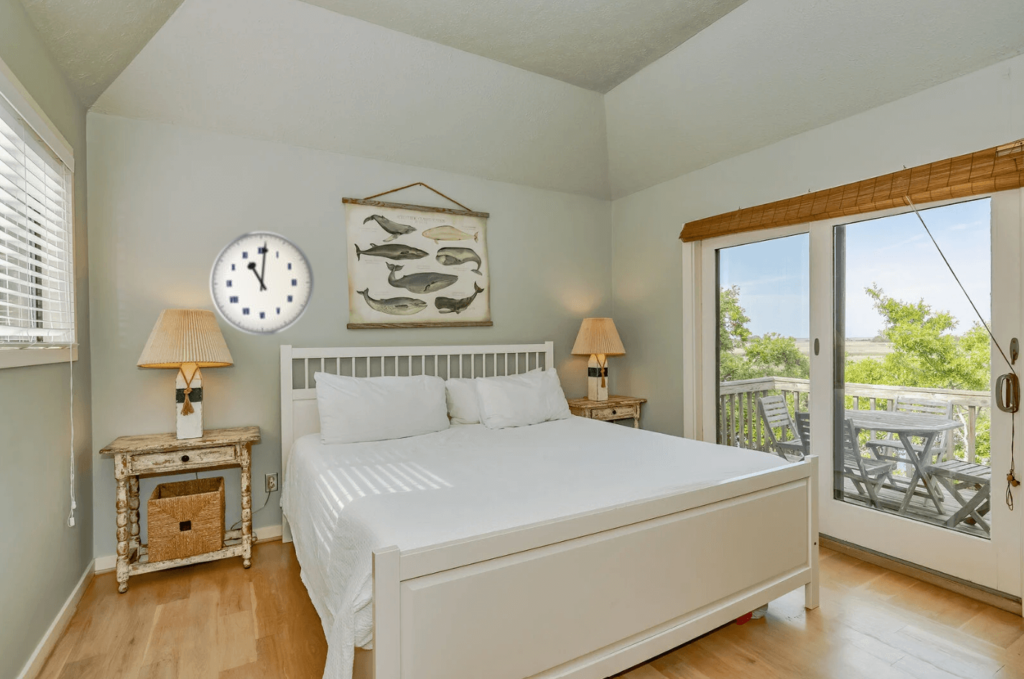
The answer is 11:01
